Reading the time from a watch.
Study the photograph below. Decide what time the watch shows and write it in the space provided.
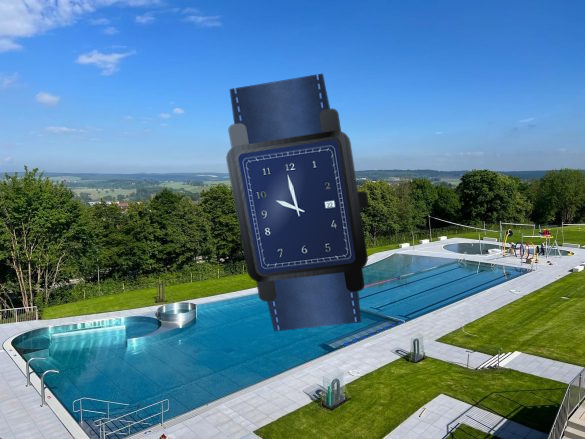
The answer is 9:59
